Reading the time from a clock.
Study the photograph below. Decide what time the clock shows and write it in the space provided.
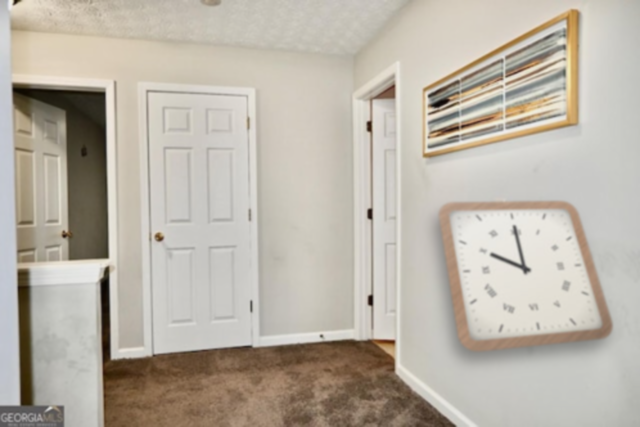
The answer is 10:00
